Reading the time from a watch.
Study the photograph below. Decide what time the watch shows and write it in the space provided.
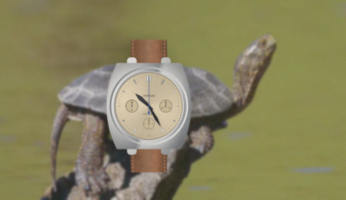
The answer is 10:25
